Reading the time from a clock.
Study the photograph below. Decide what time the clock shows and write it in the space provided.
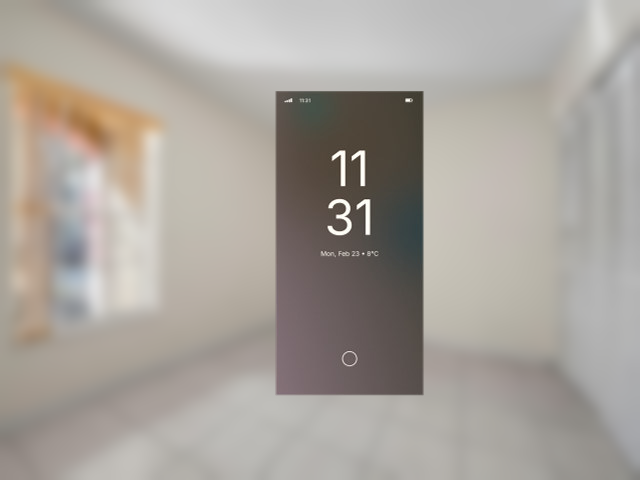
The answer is 11:31
